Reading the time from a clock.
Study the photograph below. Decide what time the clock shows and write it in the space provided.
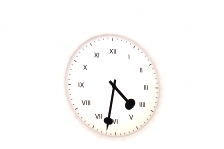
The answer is 4:32
